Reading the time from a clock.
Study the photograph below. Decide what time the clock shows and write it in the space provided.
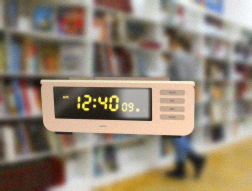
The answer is 12:40:09
